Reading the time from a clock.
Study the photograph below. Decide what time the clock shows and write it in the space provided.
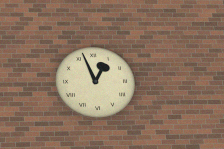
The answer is 12:57
